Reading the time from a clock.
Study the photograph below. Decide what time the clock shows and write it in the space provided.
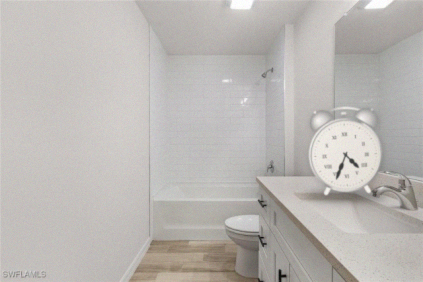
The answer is 4:34
